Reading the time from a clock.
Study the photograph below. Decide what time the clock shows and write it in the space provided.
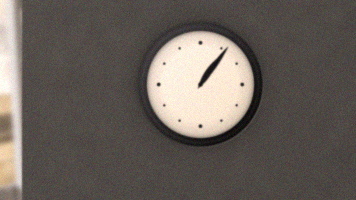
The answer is 1:06
